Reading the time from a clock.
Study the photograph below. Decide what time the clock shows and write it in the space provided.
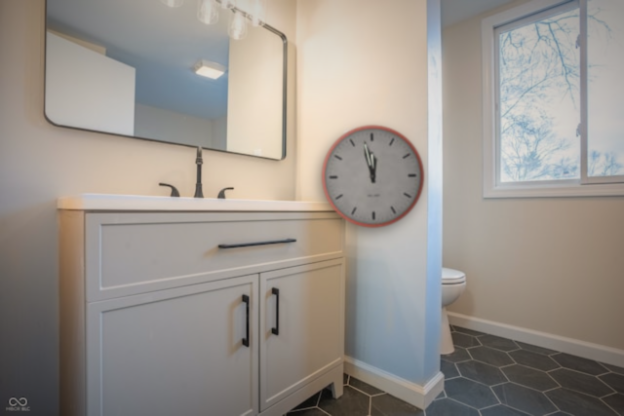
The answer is 11:58
